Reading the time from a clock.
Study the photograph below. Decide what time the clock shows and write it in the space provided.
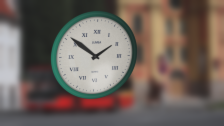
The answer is 1:51
